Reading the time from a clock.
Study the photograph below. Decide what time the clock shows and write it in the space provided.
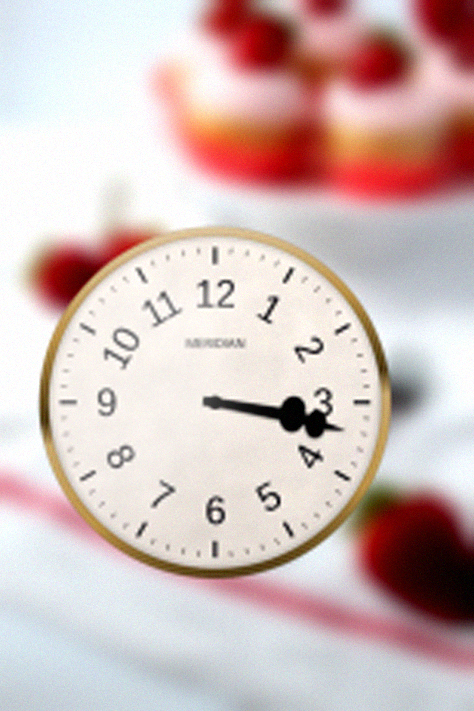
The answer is 3:17
